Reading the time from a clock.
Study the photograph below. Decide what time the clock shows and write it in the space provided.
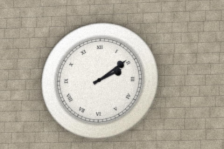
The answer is 2:09
